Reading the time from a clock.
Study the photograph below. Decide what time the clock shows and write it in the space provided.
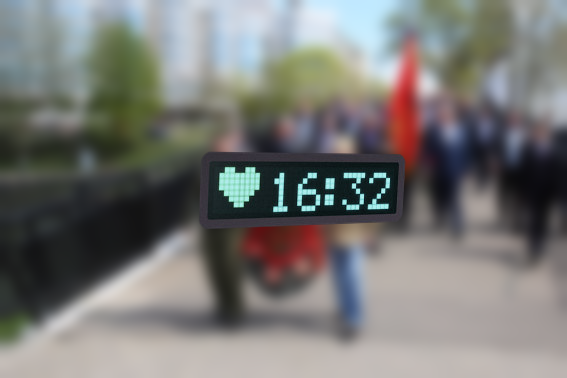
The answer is 16:32
